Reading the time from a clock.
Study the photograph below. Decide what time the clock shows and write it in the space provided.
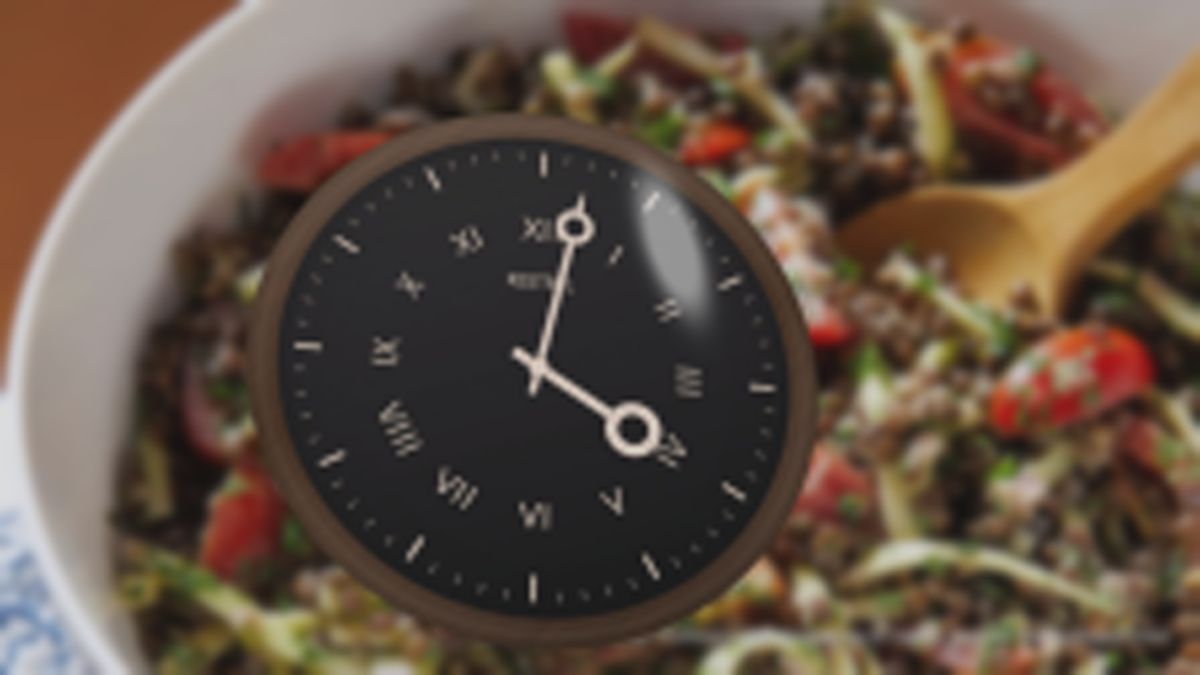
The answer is 4:02
